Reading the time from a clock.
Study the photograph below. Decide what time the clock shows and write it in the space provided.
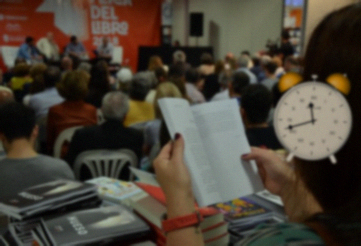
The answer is 11:42
